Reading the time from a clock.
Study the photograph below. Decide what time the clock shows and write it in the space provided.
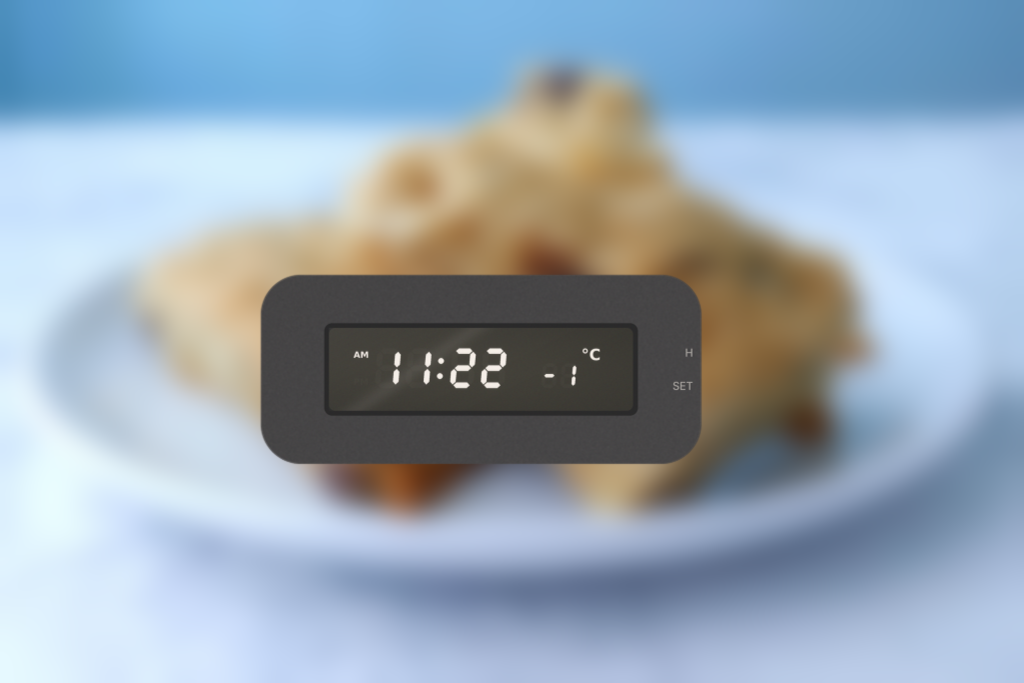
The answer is 11:22
